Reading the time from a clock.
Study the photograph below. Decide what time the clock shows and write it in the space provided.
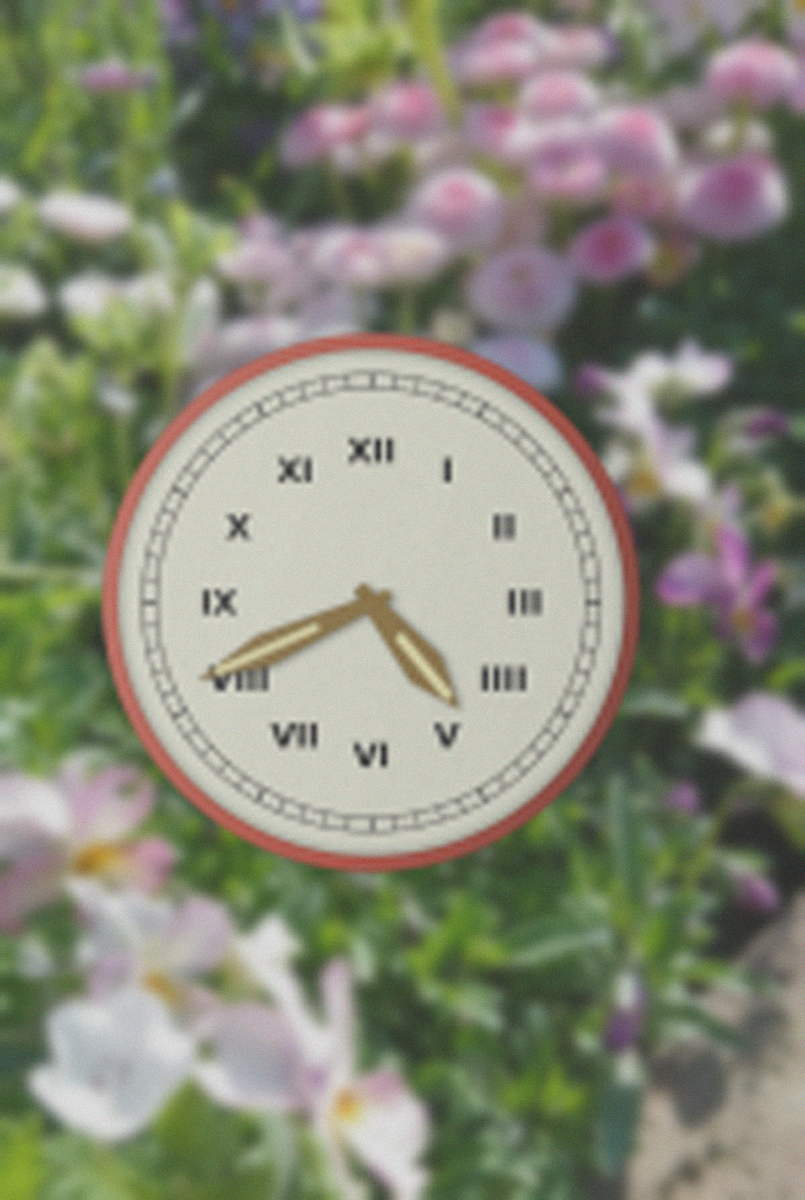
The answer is 4:41
